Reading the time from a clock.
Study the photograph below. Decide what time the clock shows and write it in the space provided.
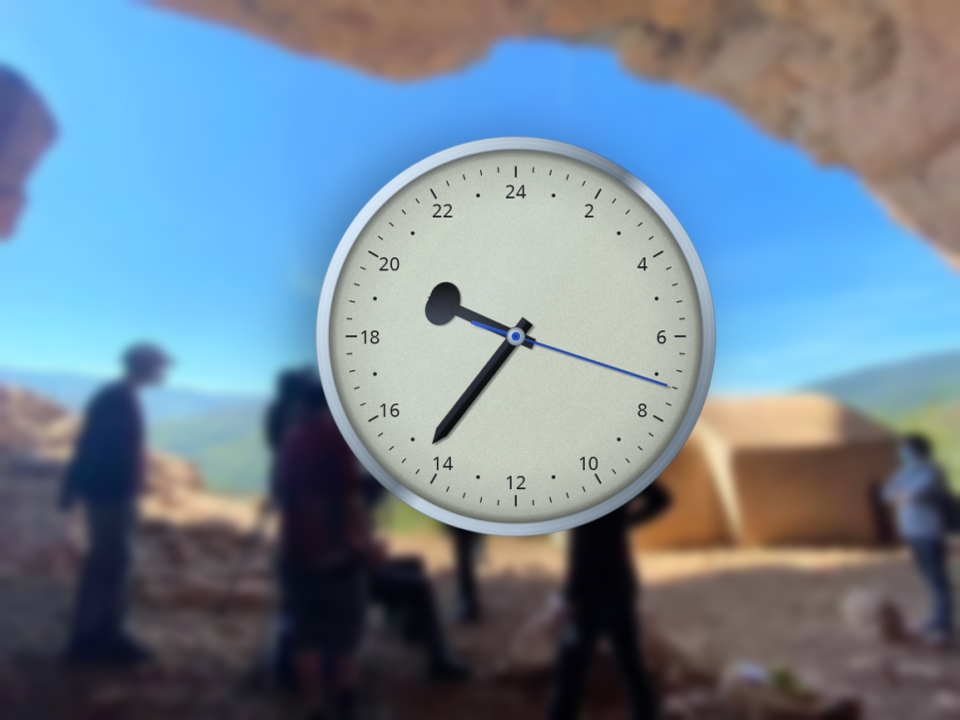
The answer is 19:36:18
